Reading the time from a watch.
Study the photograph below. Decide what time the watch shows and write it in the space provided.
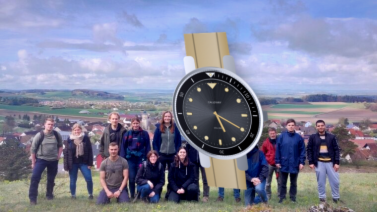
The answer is 5:20
